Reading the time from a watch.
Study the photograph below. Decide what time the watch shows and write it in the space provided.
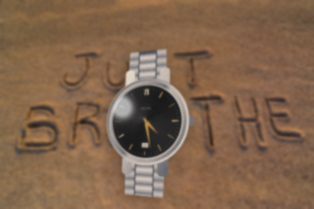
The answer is 4:28
